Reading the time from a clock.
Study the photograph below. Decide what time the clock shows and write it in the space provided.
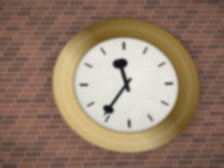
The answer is 11:36
